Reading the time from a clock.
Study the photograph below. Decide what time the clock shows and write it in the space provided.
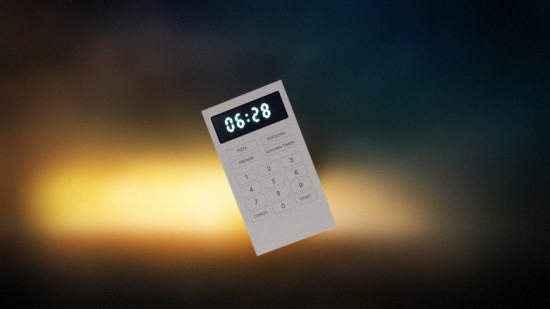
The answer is 6:28
